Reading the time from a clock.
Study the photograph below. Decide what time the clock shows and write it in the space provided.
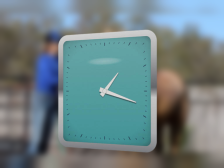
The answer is 1:18
